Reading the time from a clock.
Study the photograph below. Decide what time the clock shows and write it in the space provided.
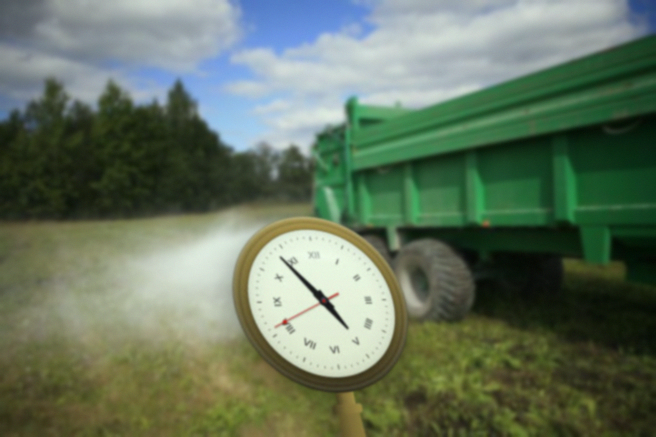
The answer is 4:53:41
